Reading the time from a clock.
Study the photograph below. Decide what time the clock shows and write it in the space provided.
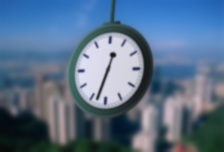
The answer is 12:33
